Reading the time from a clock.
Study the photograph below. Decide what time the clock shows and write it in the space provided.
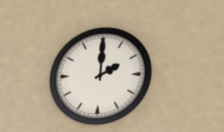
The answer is 2:00
